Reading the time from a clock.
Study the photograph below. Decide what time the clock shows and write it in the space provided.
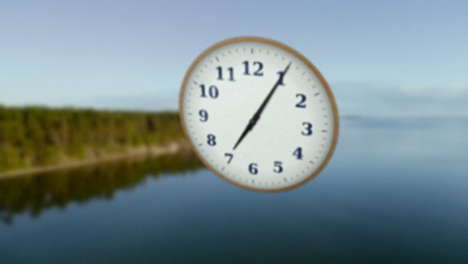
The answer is 7:05
